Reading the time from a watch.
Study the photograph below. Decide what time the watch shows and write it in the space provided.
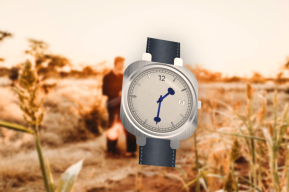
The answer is 1:31
